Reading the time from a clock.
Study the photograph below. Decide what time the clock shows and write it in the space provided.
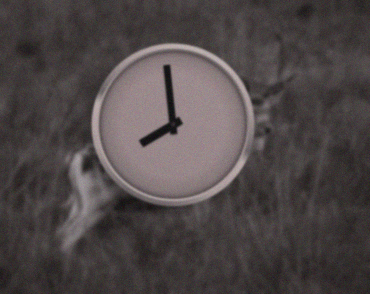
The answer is 7:59
